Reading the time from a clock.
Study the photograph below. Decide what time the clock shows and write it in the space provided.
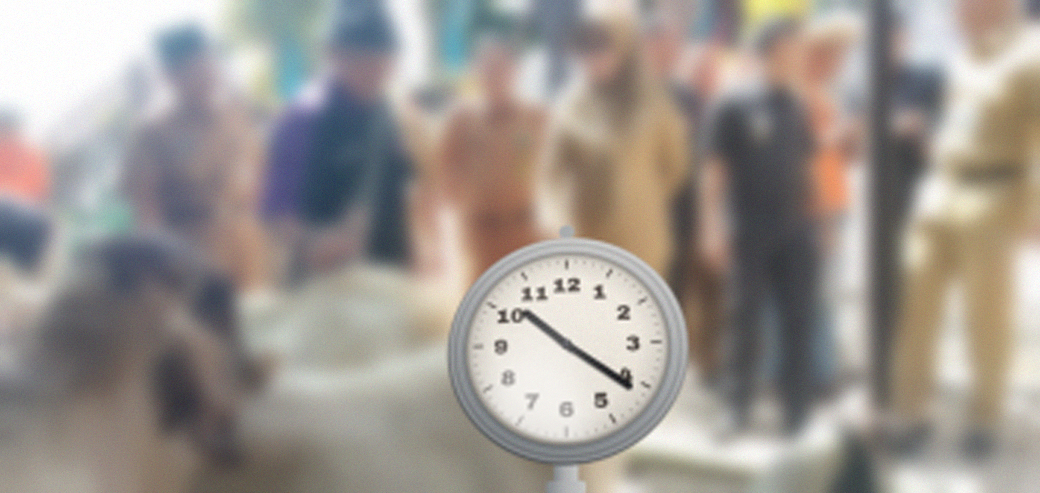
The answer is 10:21
